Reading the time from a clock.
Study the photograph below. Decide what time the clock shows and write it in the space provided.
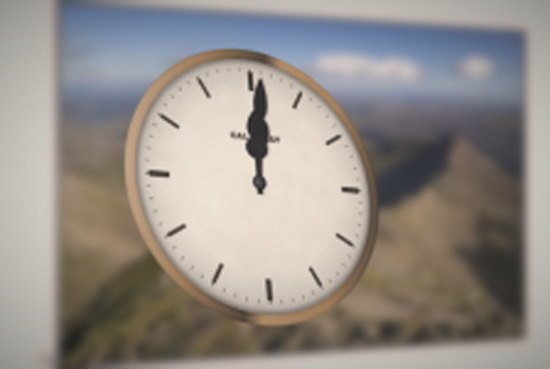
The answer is 12:01
